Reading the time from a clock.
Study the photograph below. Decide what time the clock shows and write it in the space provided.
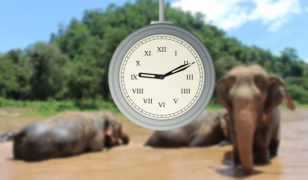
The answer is 9:11
